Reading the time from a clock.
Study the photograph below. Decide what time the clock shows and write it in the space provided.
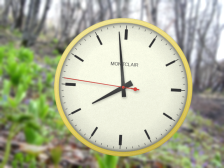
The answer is 7:58:46
